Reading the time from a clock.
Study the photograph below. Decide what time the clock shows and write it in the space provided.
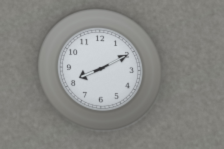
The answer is 8:10
